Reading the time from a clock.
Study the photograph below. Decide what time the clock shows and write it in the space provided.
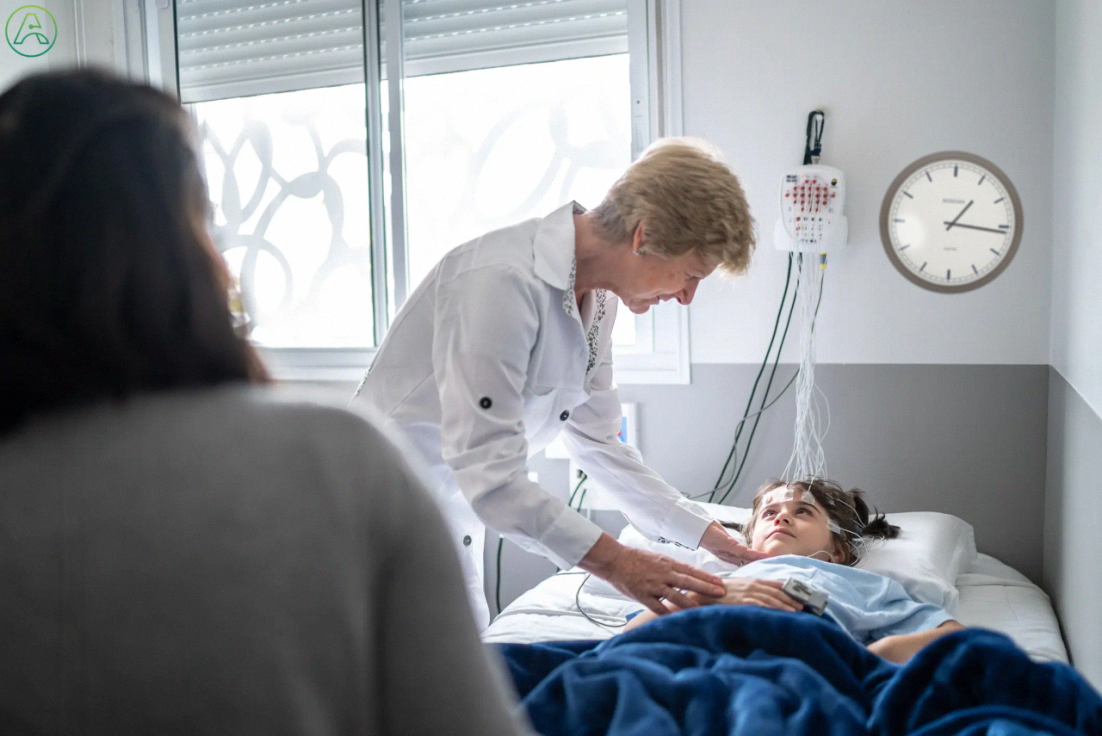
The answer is 1:16
